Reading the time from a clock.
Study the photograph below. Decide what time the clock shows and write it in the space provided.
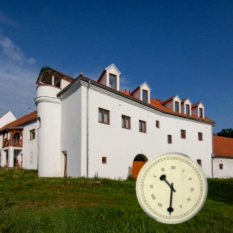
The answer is 10:30
